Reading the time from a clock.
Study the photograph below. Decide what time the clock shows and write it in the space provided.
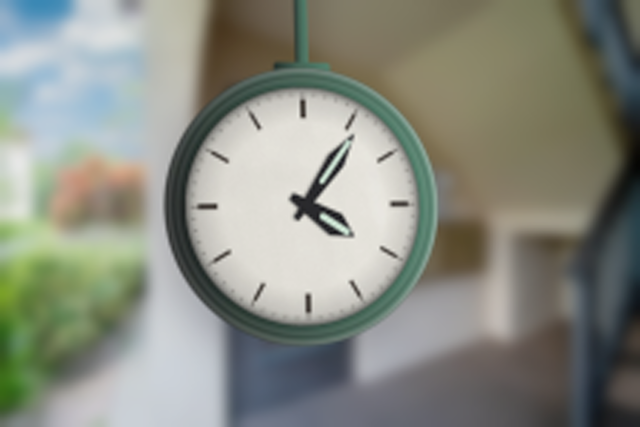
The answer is 4:06
